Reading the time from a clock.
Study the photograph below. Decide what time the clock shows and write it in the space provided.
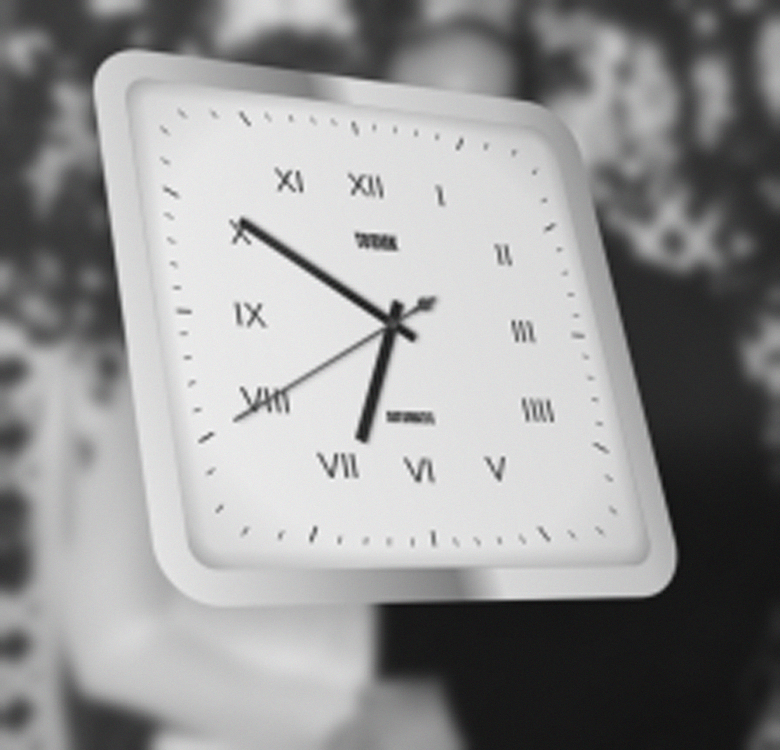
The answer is 6:50:40
